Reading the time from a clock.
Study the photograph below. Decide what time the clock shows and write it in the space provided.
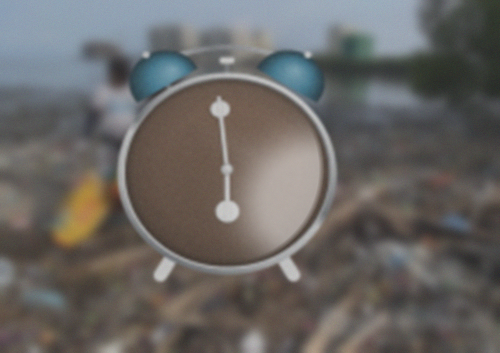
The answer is 5:59
